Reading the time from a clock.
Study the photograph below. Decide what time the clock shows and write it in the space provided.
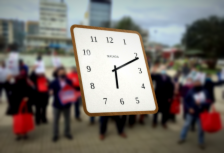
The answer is 6:11
